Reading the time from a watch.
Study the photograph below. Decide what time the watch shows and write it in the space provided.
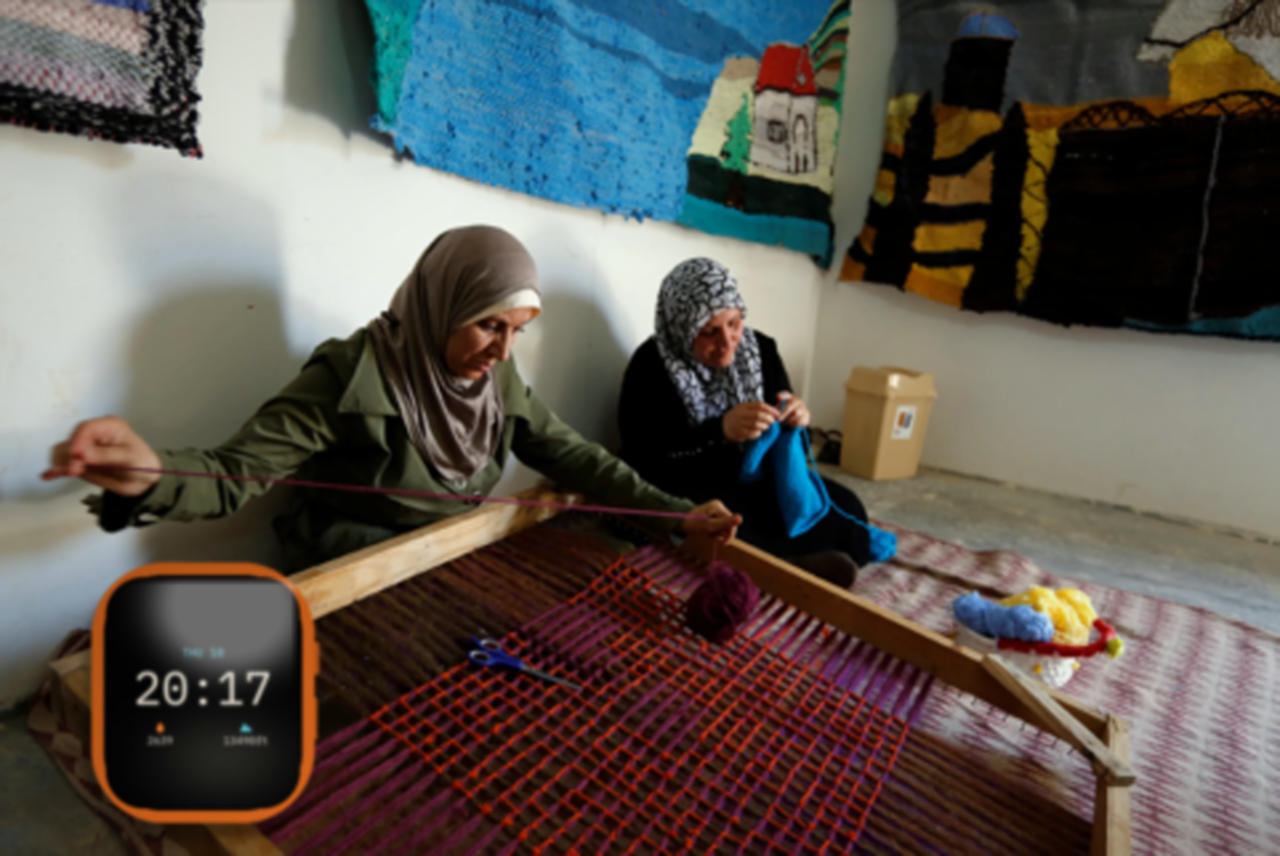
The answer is 20:17
